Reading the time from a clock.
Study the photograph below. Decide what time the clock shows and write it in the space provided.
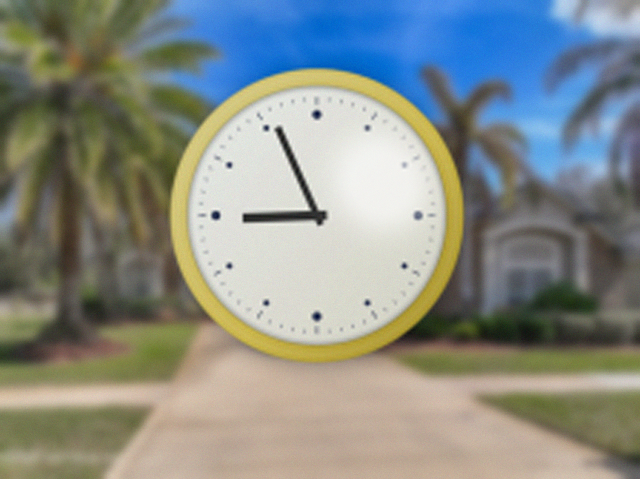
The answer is 8:56
